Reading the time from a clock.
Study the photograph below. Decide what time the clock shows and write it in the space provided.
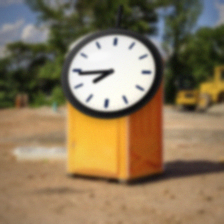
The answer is 7:44
